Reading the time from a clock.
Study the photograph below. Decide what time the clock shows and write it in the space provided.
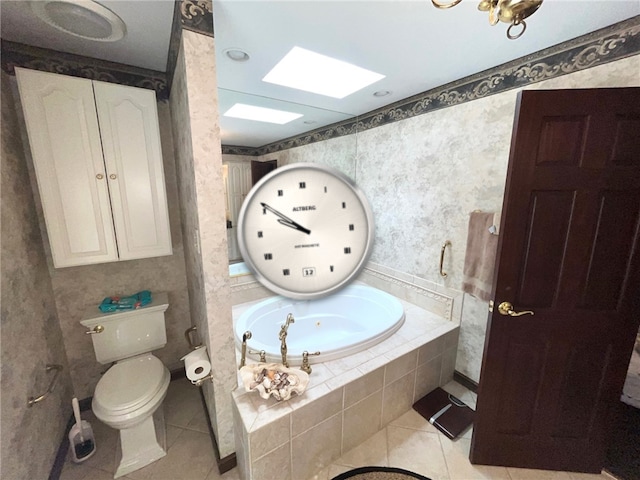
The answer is 9:51
